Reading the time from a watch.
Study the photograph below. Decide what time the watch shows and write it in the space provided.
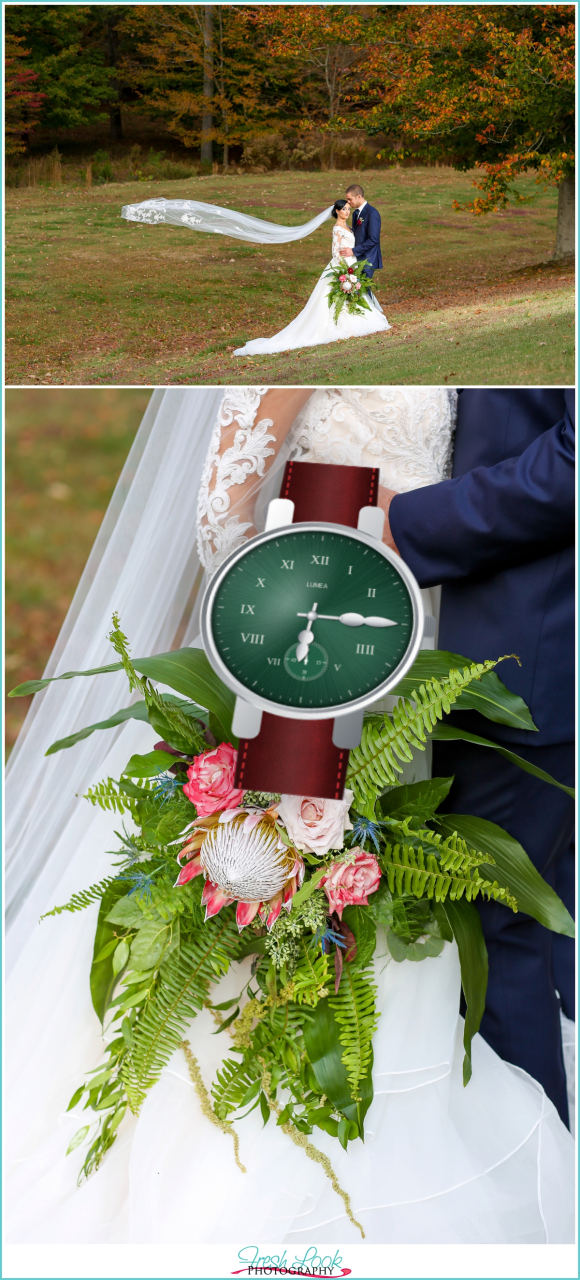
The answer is 6:15
